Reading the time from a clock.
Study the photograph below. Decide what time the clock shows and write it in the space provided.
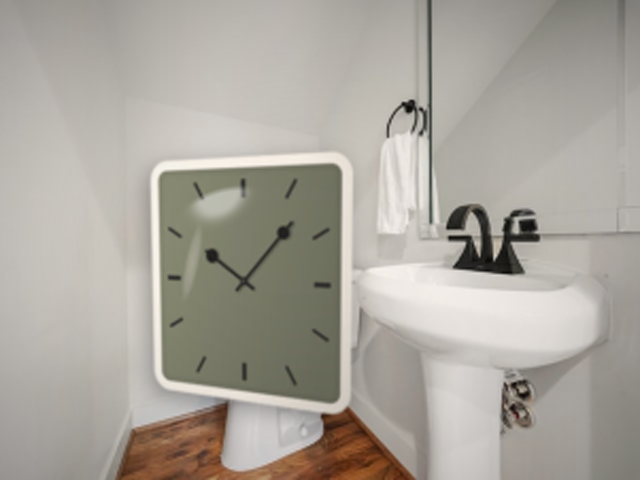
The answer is 10:07
